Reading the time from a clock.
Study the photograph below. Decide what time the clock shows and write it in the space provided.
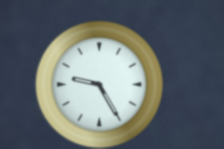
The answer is 9:25
